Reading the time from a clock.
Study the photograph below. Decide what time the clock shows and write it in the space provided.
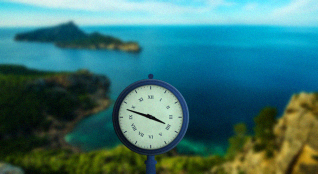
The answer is 3:48
